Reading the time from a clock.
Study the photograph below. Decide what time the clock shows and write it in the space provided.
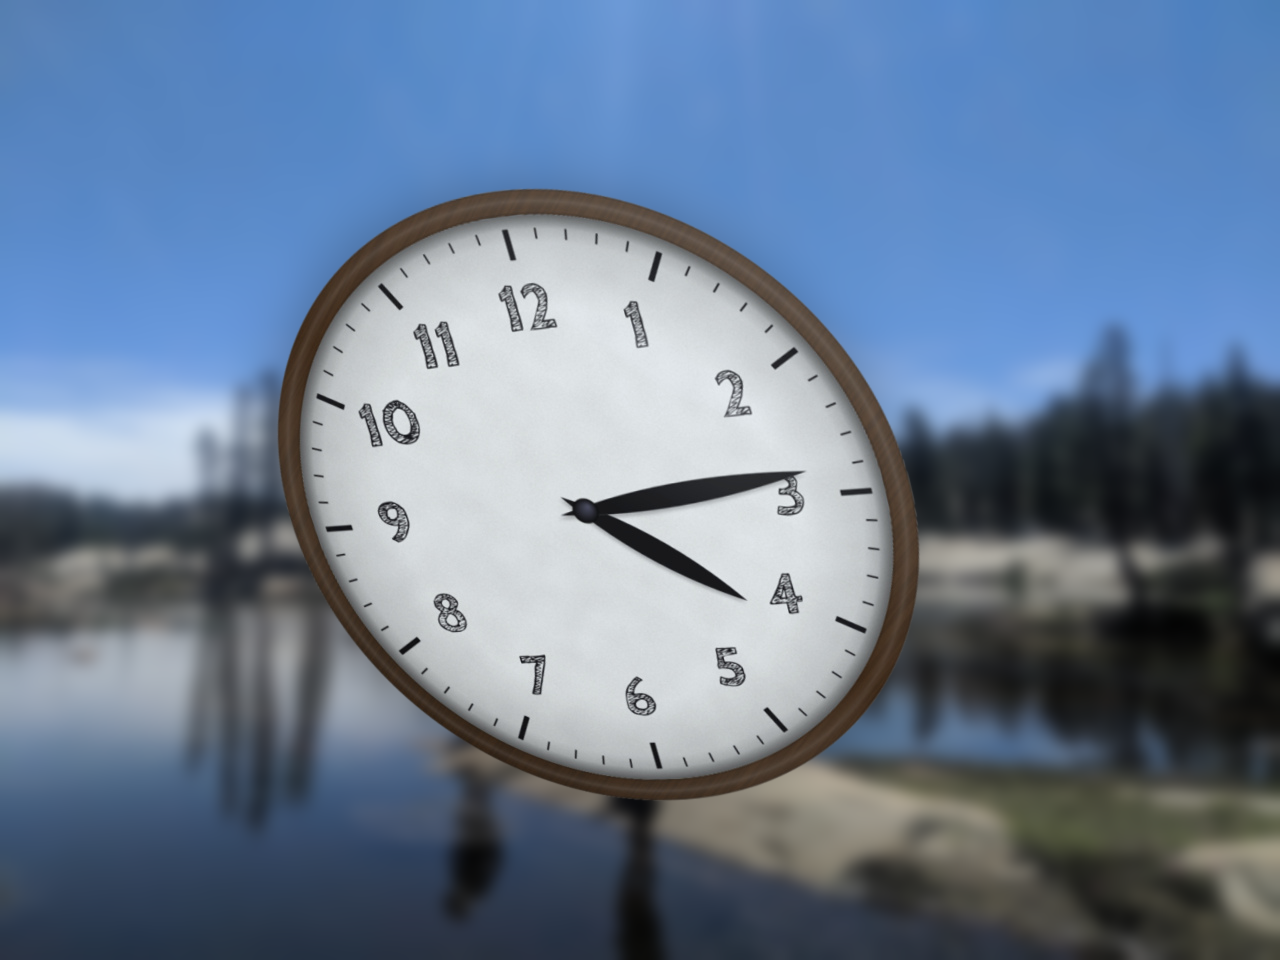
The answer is 4:14
